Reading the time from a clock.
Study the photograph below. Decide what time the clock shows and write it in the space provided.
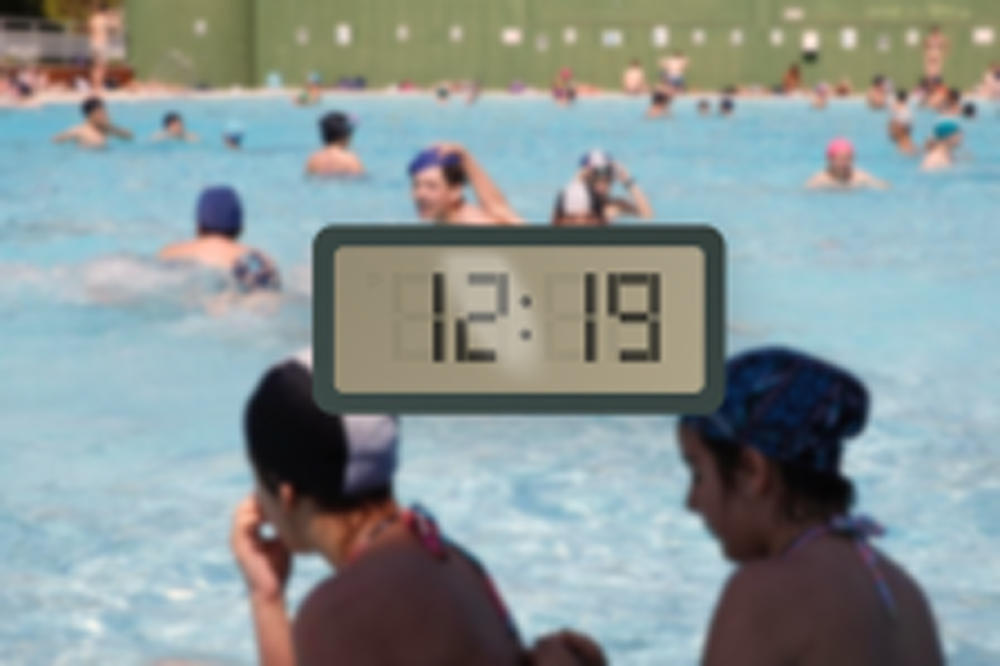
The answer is 12:19
